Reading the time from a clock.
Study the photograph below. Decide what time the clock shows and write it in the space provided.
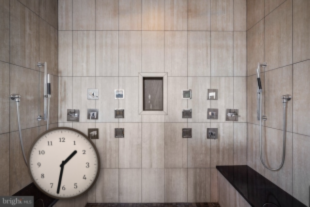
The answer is 1:32
